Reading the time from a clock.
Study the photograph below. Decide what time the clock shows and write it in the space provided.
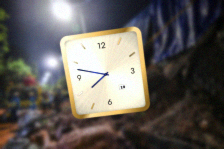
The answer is 7:48
